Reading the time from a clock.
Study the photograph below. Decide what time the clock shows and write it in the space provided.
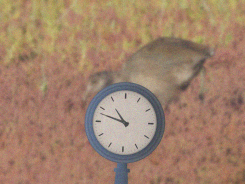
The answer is 10:48
